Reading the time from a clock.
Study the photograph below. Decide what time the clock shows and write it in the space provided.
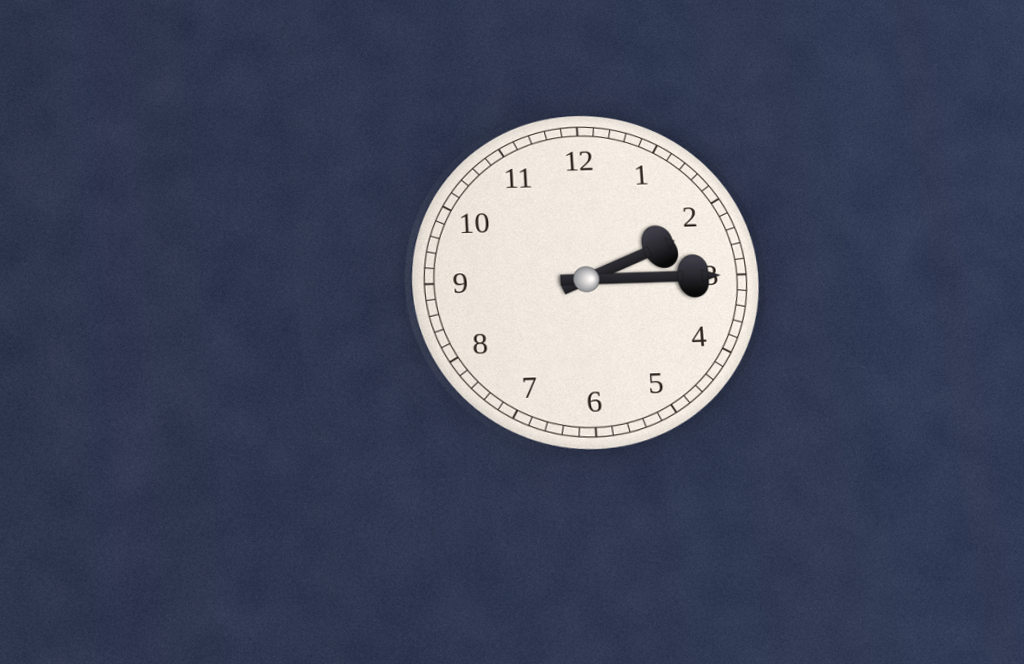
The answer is 2:15
